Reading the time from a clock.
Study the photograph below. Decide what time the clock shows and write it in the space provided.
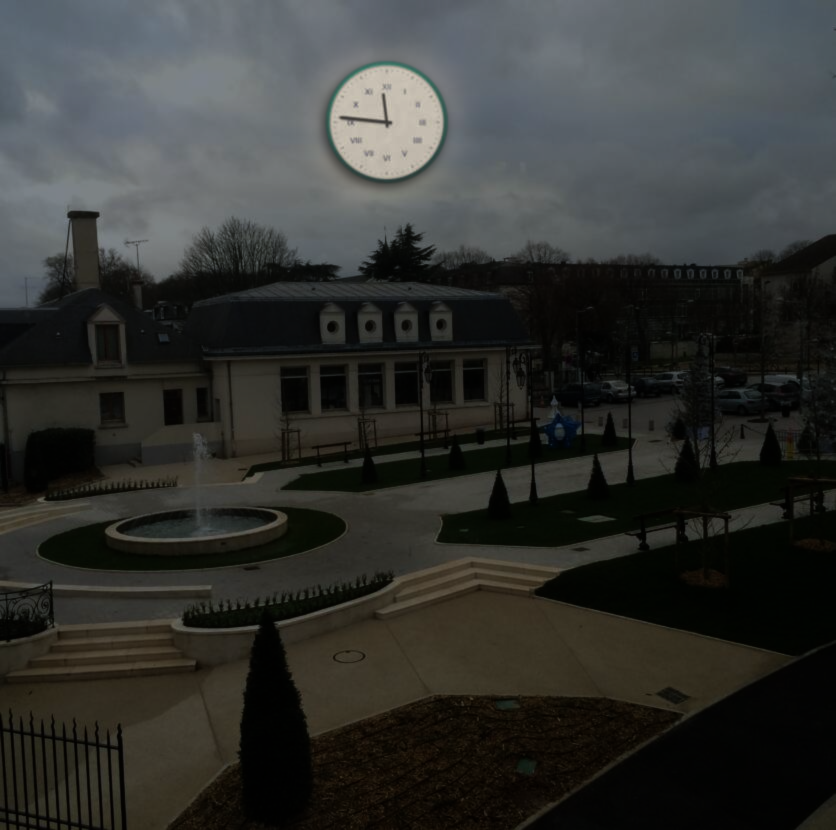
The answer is 11:46
